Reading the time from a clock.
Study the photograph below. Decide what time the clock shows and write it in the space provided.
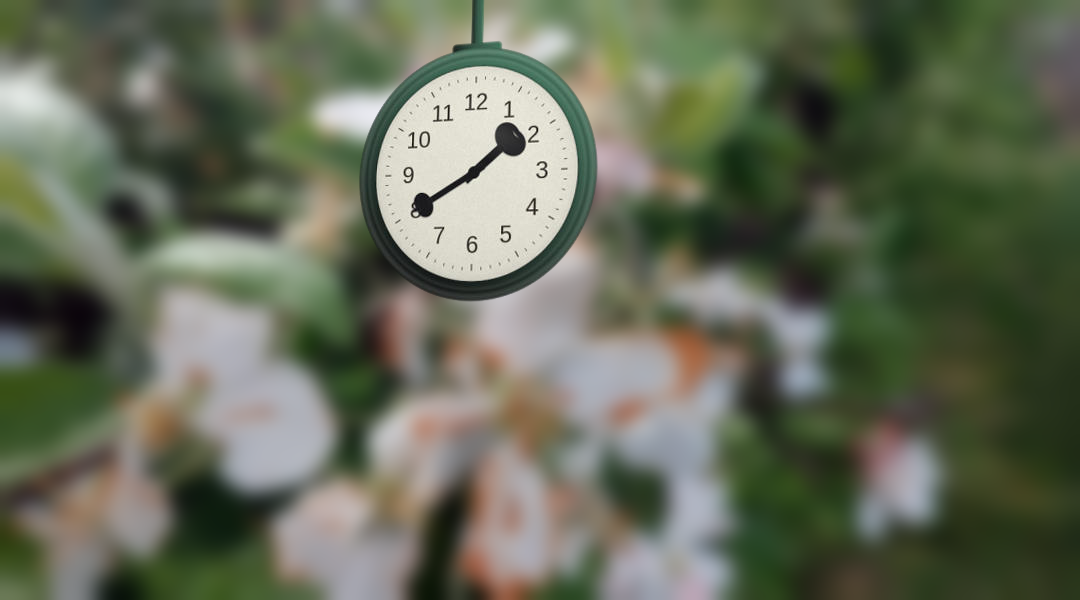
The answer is 1:40
